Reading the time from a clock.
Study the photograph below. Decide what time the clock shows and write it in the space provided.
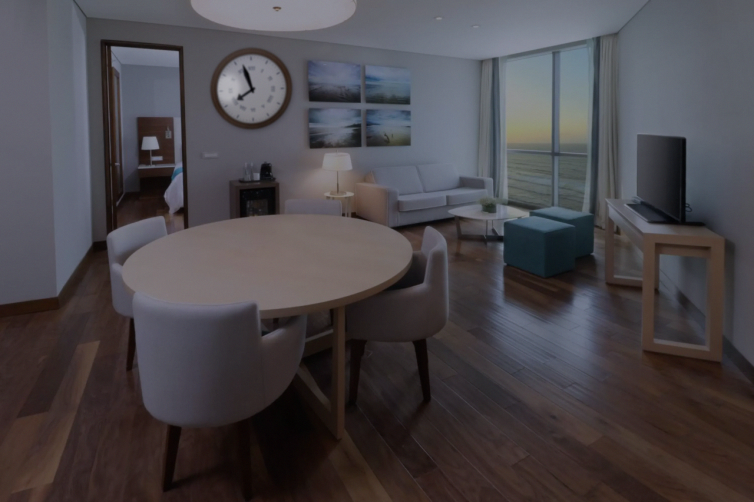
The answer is 7:57
